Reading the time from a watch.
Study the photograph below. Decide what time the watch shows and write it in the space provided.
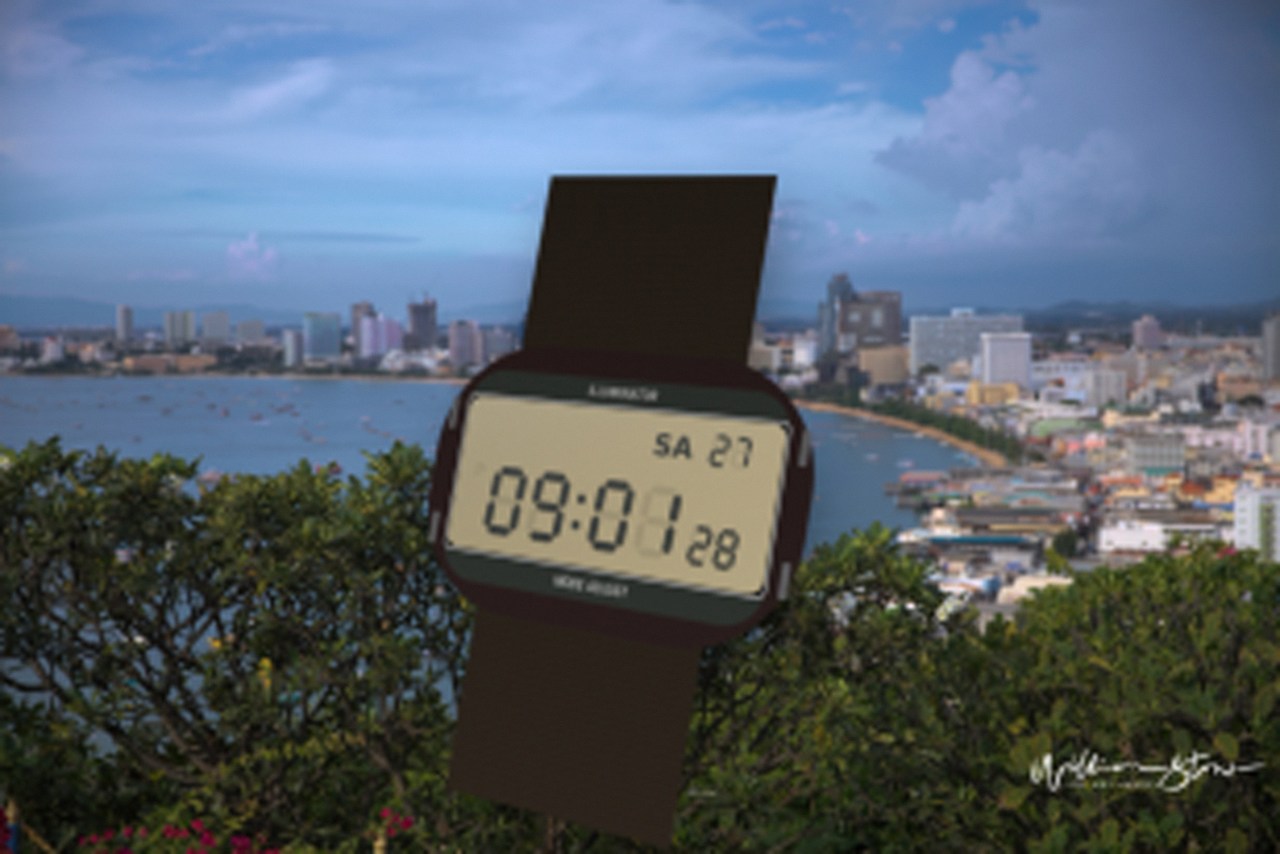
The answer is 9:01:28
